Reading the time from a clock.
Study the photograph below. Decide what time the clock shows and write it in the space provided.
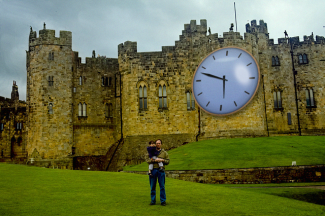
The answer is 5:48
